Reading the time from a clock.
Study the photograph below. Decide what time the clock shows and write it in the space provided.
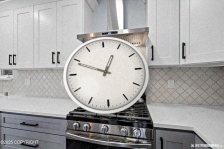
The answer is 12:49
